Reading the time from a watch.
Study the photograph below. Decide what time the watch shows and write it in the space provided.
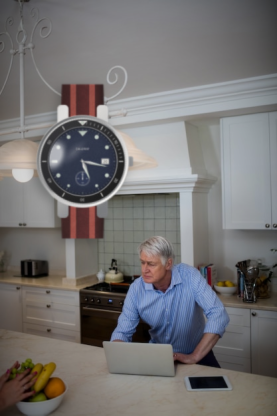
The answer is 5:17
